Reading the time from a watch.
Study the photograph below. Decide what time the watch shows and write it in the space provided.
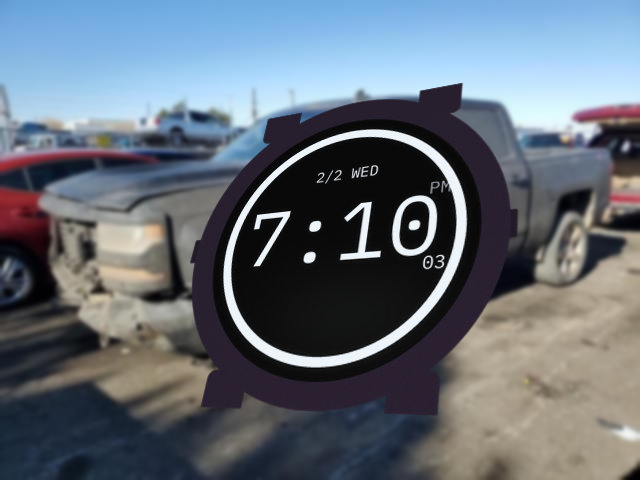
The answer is 7:10:03
